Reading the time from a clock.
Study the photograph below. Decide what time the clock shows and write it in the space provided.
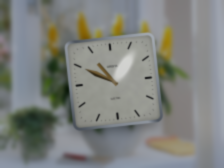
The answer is 10:50
